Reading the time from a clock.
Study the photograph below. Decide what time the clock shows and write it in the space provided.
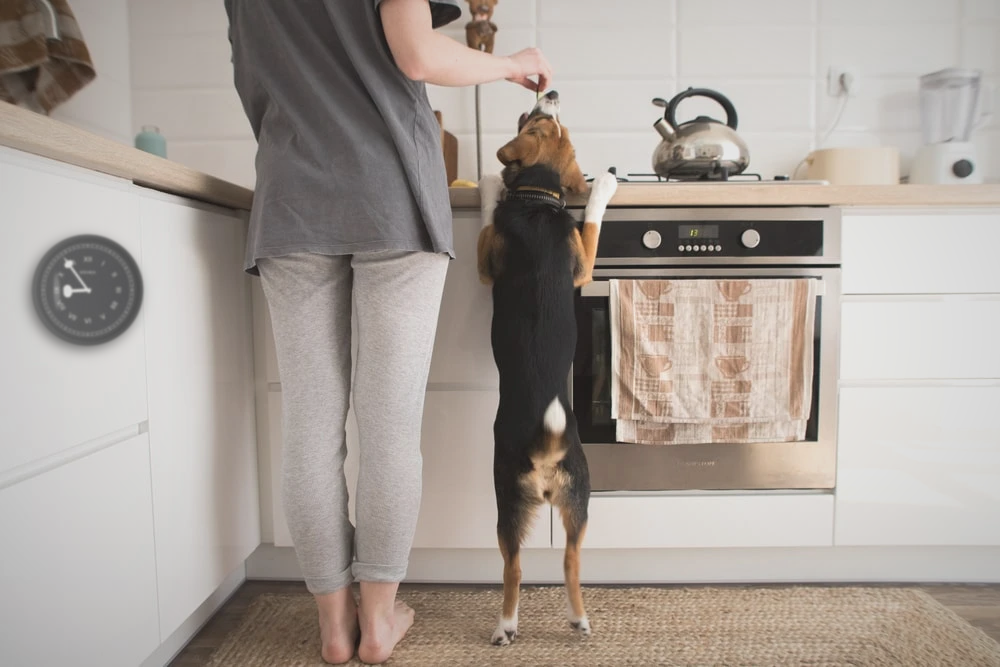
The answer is 8:54
